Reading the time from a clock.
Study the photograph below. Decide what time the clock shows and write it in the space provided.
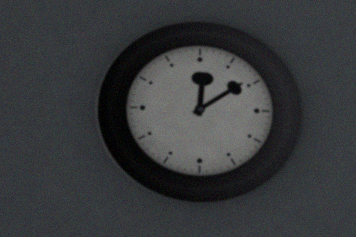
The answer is 12:09
